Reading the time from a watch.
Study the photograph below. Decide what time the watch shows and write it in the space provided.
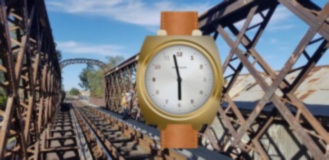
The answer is 5:58
